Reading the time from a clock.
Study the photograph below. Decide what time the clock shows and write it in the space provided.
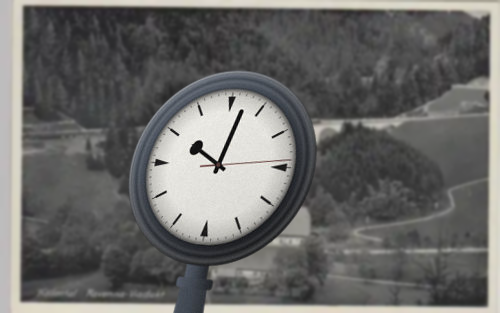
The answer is 10:02:14
